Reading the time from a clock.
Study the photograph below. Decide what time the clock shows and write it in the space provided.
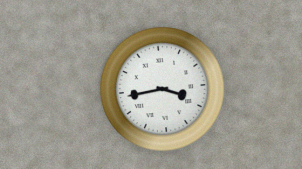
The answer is 3:44
